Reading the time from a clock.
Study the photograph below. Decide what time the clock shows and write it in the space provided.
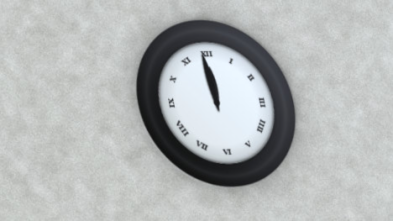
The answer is 11:59
